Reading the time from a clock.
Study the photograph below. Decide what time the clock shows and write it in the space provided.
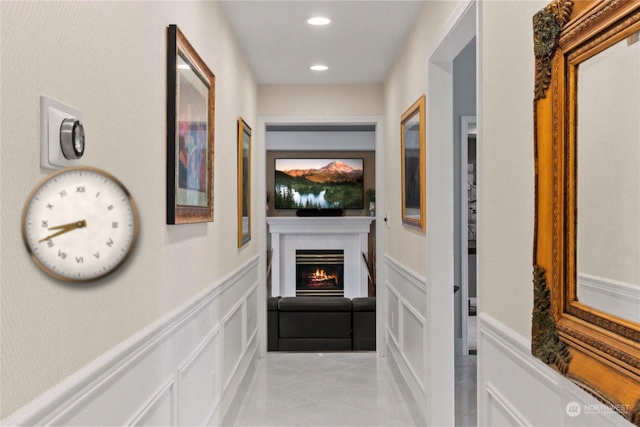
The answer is 8:41
